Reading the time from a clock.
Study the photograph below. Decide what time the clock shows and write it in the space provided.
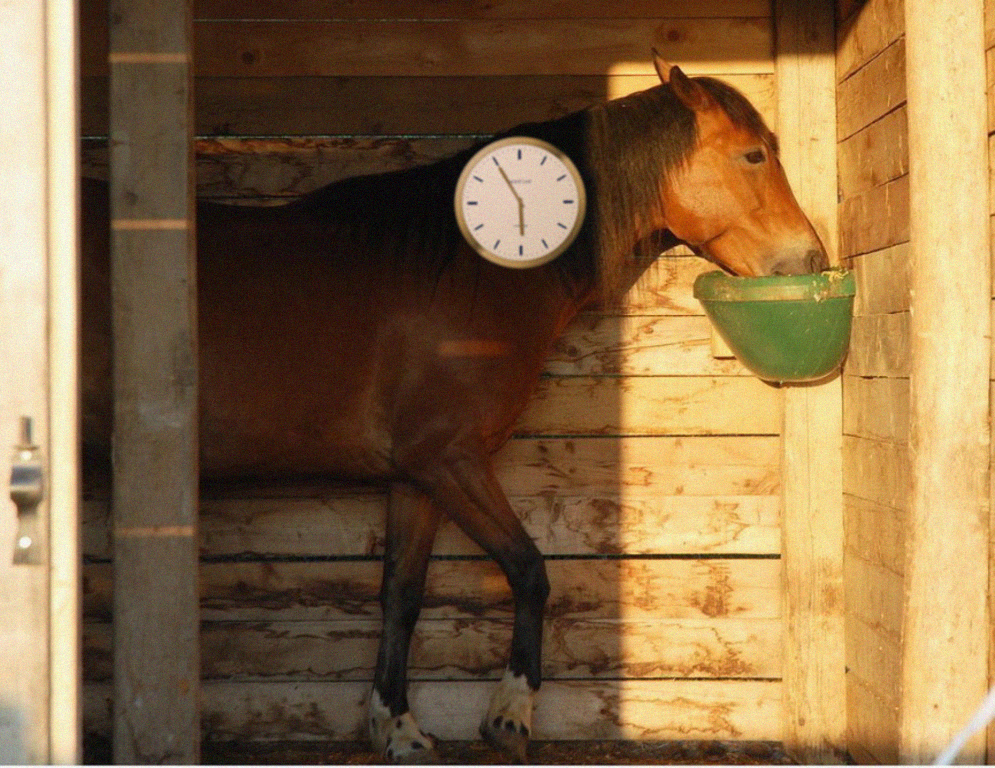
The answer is 5:55
